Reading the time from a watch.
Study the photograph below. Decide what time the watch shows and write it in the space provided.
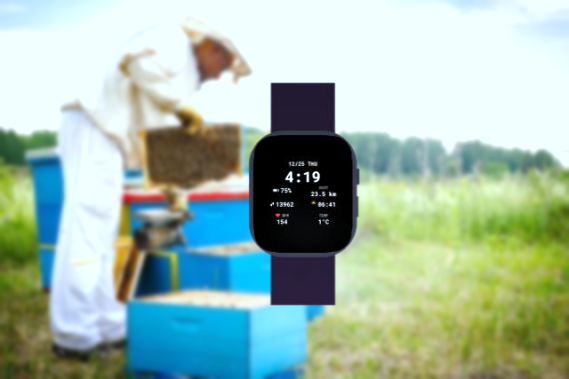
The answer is 4:19
